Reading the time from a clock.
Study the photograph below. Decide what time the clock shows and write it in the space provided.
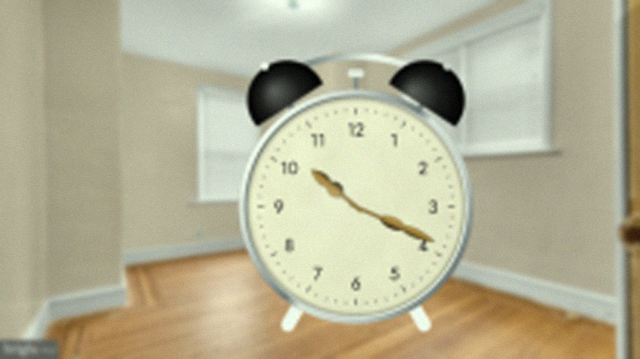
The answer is 10:19
